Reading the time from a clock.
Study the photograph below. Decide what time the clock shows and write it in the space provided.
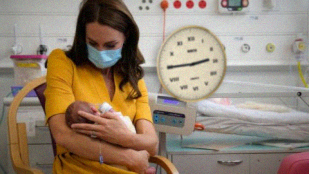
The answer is 2:45
